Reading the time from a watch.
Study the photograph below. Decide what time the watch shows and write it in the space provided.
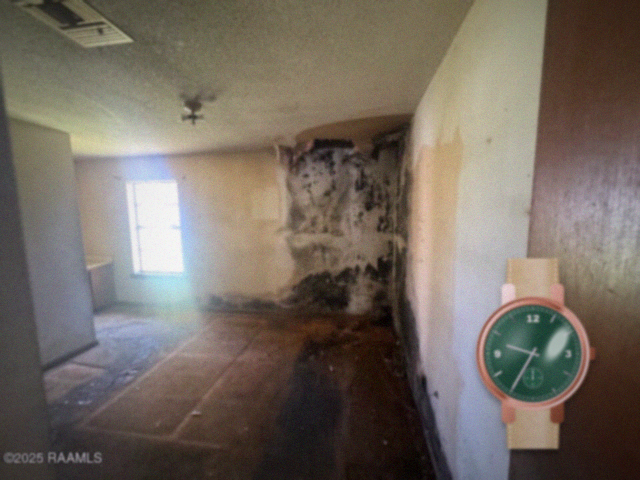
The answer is 9:35
